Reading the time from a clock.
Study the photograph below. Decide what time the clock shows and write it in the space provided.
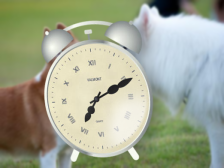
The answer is 7:11
